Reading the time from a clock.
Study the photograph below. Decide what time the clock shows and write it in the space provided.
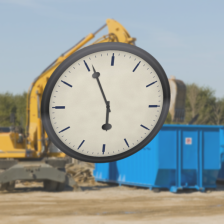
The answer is 5:56
